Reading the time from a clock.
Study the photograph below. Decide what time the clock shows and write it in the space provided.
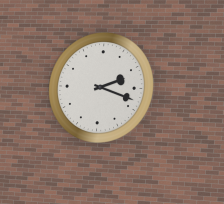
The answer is 2:18
